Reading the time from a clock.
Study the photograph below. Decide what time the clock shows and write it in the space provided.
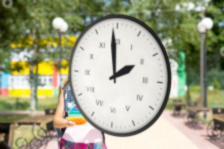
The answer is 1:59
